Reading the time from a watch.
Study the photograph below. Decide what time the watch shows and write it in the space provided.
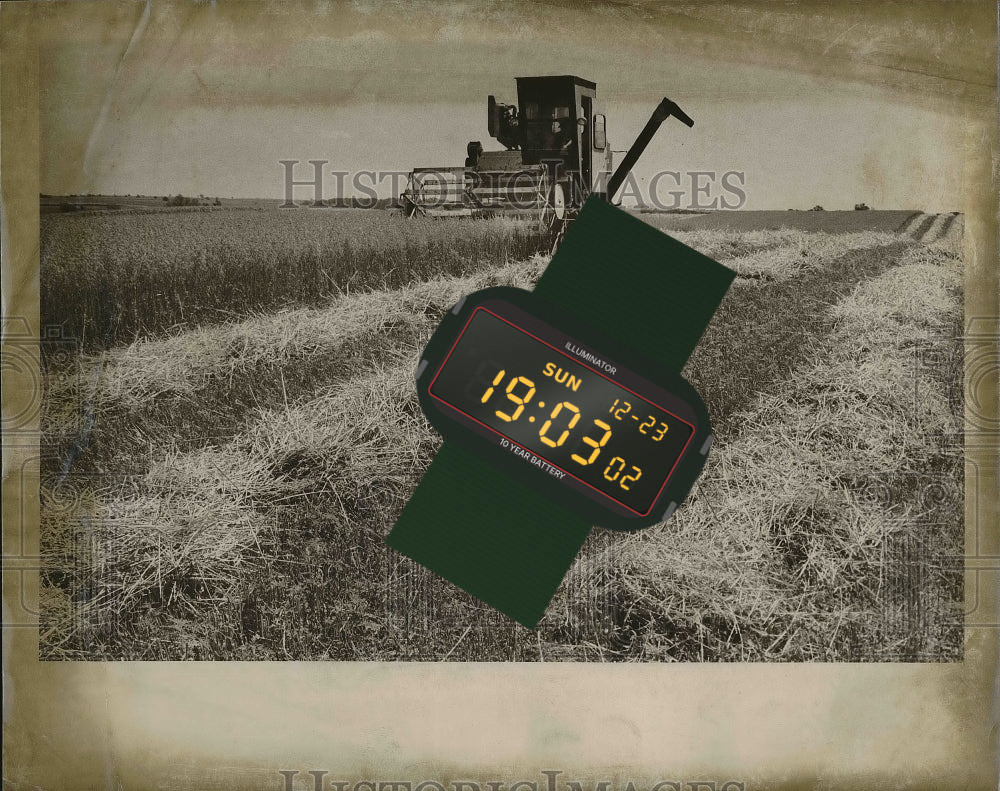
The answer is 19:03:02
